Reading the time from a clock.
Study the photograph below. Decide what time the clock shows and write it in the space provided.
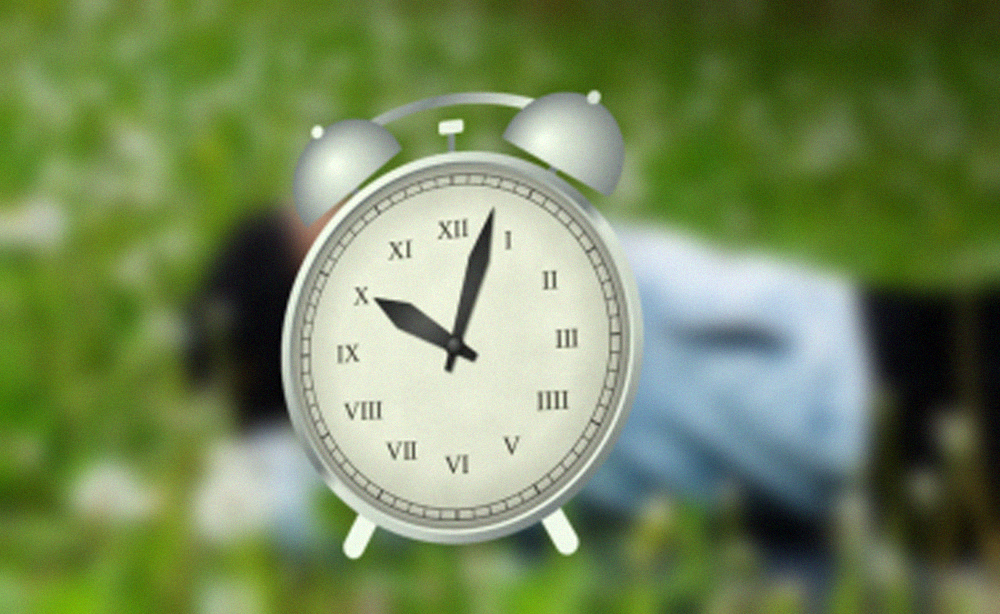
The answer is 10:03
